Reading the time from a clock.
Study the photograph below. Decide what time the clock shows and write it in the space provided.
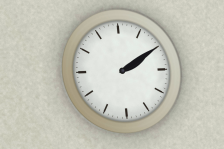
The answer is 2:10
